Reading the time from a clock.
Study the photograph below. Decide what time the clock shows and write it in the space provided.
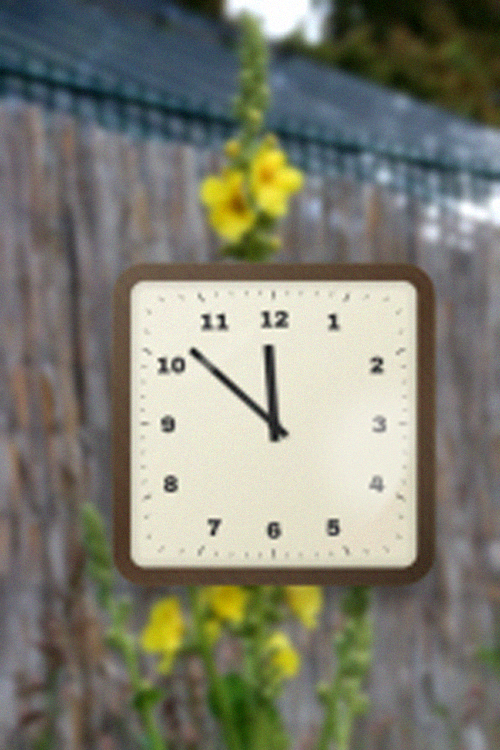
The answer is 11:52
